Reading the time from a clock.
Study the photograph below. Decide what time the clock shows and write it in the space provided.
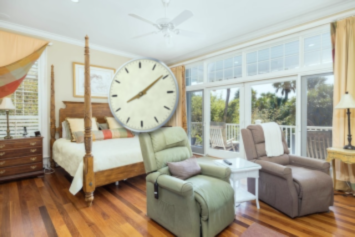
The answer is 8:09
